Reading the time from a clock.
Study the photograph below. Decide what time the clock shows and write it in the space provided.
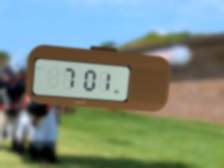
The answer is 7:01
